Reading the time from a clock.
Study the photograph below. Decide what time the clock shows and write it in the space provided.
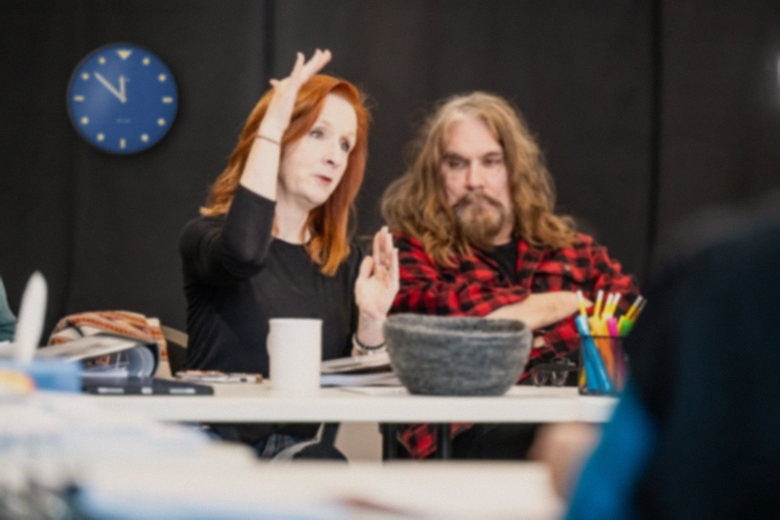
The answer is 11:52
